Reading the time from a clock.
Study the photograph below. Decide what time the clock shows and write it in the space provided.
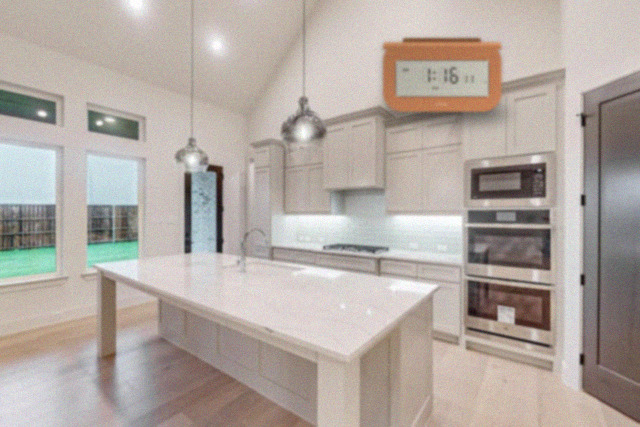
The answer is 1:16
